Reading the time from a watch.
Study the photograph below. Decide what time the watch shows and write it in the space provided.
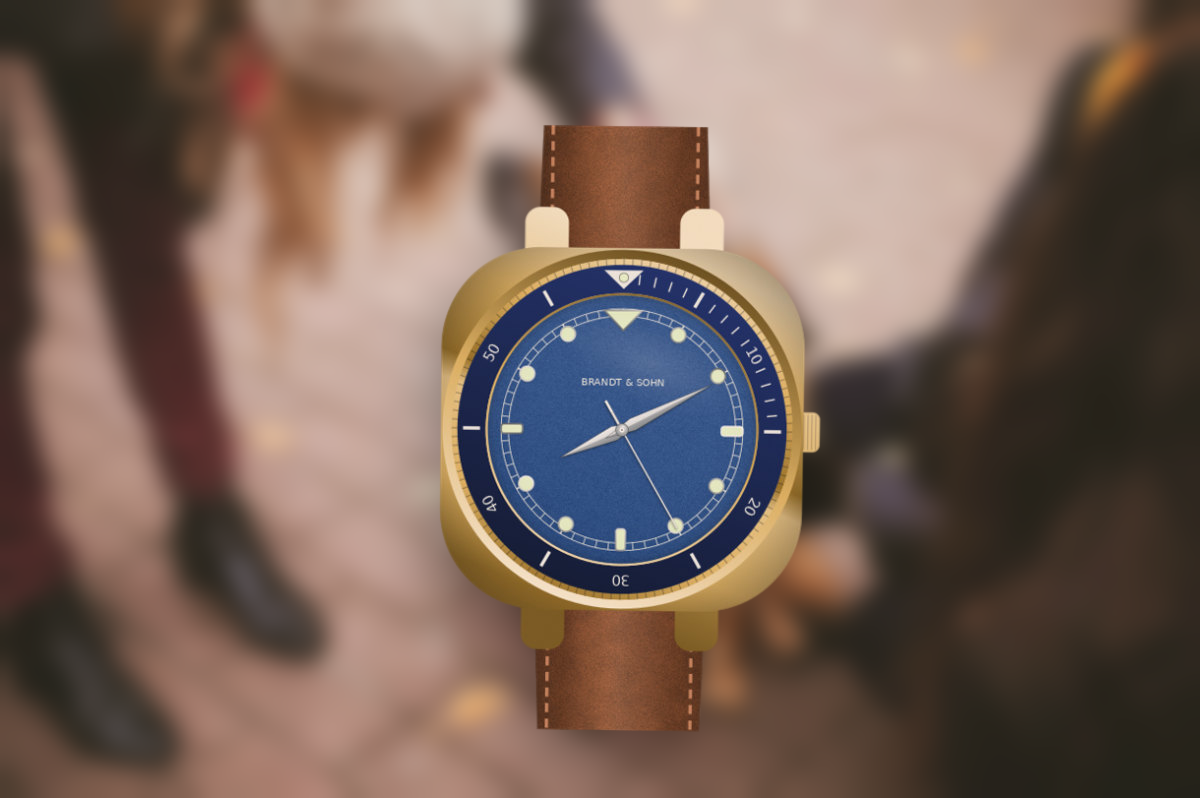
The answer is 8:10:25
